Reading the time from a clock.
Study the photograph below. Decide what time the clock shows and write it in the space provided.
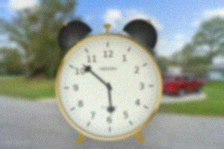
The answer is 5:52
